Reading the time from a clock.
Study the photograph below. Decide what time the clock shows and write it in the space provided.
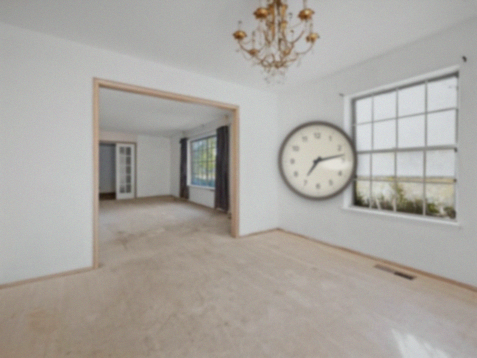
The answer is 7:13
